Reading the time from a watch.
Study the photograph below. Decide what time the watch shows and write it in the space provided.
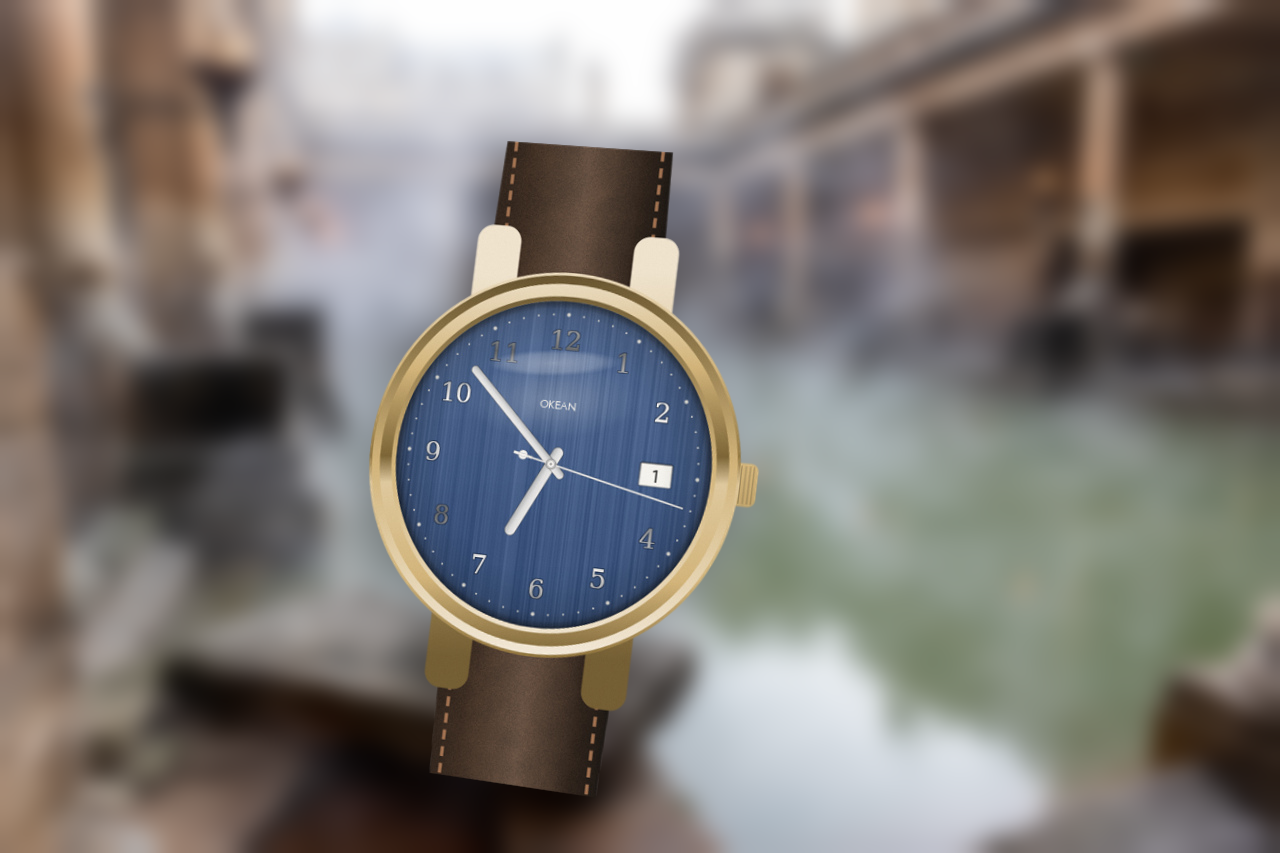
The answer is 6:52:17
